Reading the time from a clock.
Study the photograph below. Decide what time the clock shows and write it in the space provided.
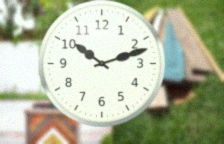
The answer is 10:12
